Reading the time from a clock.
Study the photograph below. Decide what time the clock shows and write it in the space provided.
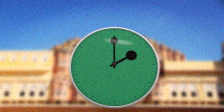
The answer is 2:00
